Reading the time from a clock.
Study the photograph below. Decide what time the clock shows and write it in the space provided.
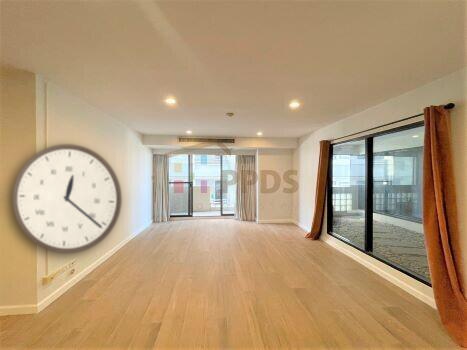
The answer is 12:21
